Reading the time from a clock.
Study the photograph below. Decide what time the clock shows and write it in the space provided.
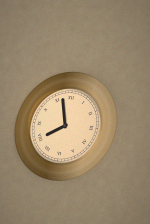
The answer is 7:57
